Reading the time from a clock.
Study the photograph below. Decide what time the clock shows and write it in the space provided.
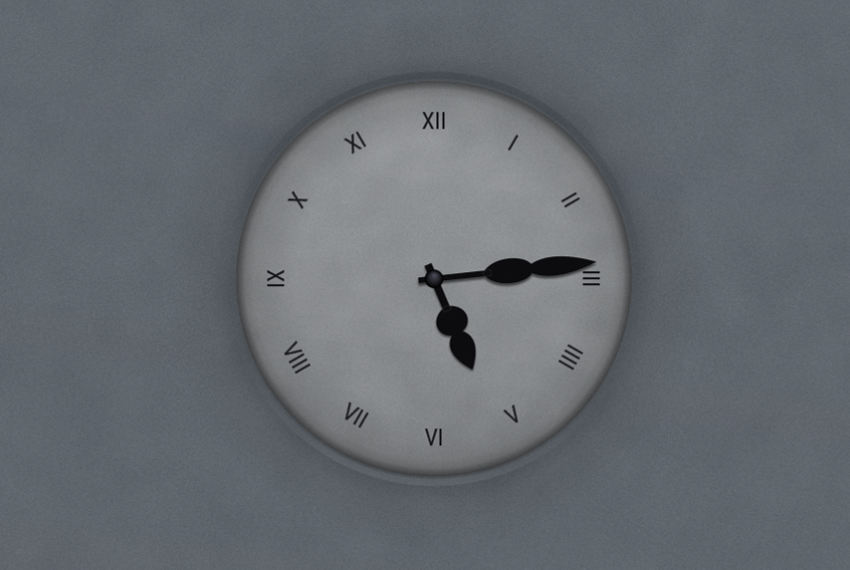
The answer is 5:14
